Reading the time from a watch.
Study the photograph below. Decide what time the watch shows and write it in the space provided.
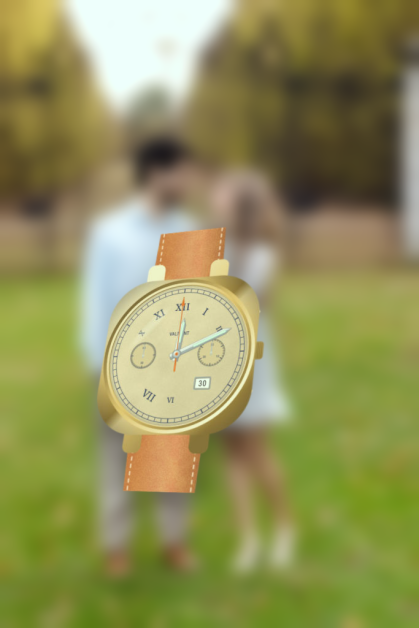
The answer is 12:11
